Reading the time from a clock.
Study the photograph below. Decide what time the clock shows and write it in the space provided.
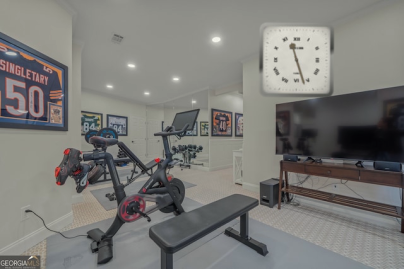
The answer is 11:27
